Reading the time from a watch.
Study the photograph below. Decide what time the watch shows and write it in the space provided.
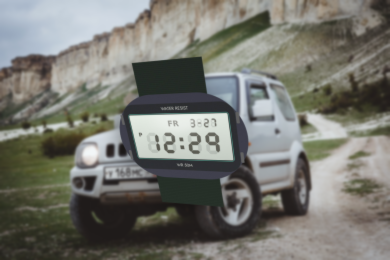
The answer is 12:29
